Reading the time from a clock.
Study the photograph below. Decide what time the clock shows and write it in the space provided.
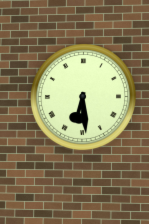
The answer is 6:29
